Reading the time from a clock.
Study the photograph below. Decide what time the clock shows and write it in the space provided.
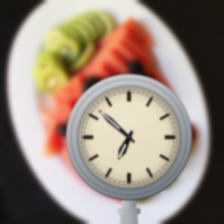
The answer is 6:52
